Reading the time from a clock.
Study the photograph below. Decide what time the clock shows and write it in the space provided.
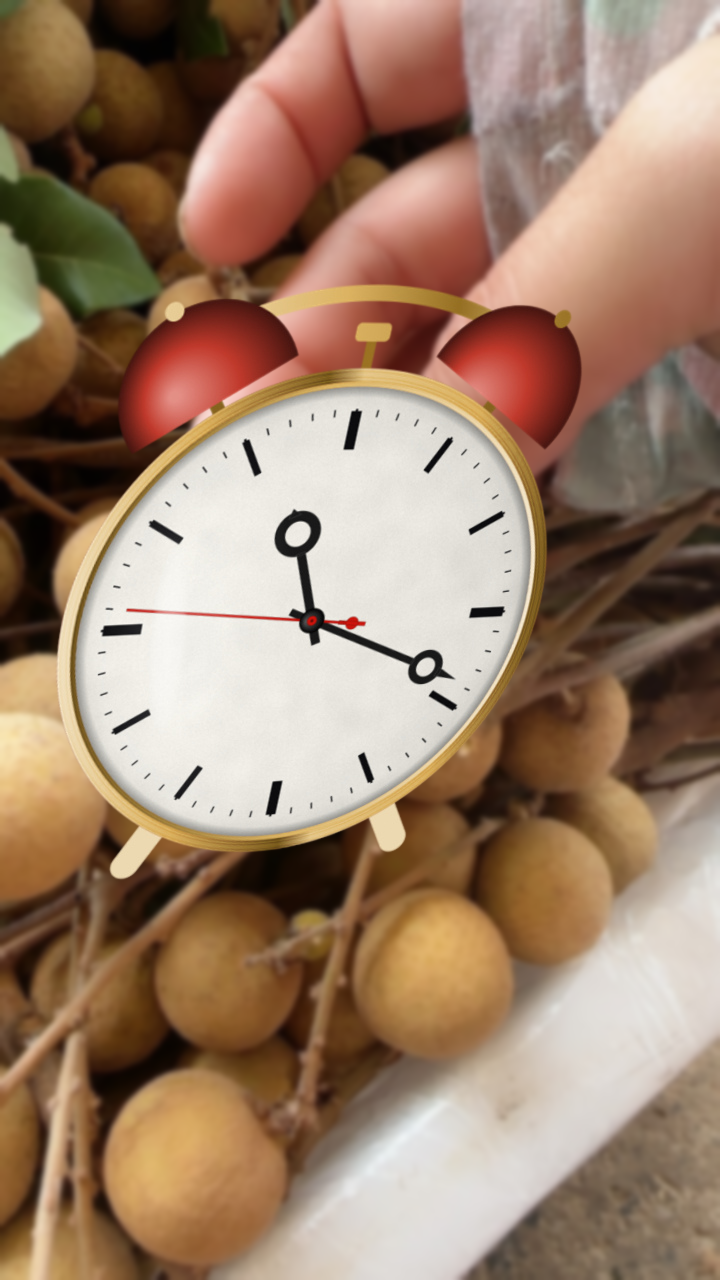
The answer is 11:18:46
